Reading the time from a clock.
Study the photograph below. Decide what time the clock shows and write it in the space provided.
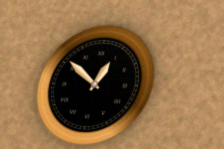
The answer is 12:51
